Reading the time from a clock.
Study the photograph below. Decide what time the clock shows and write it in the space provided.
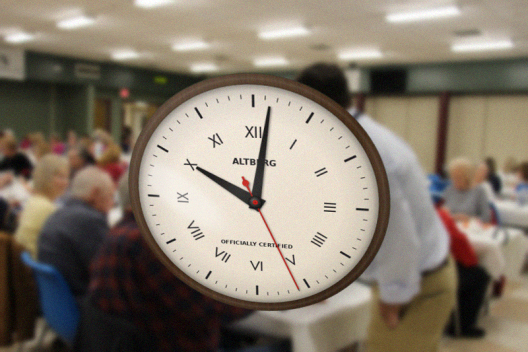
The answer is 10:01:26
